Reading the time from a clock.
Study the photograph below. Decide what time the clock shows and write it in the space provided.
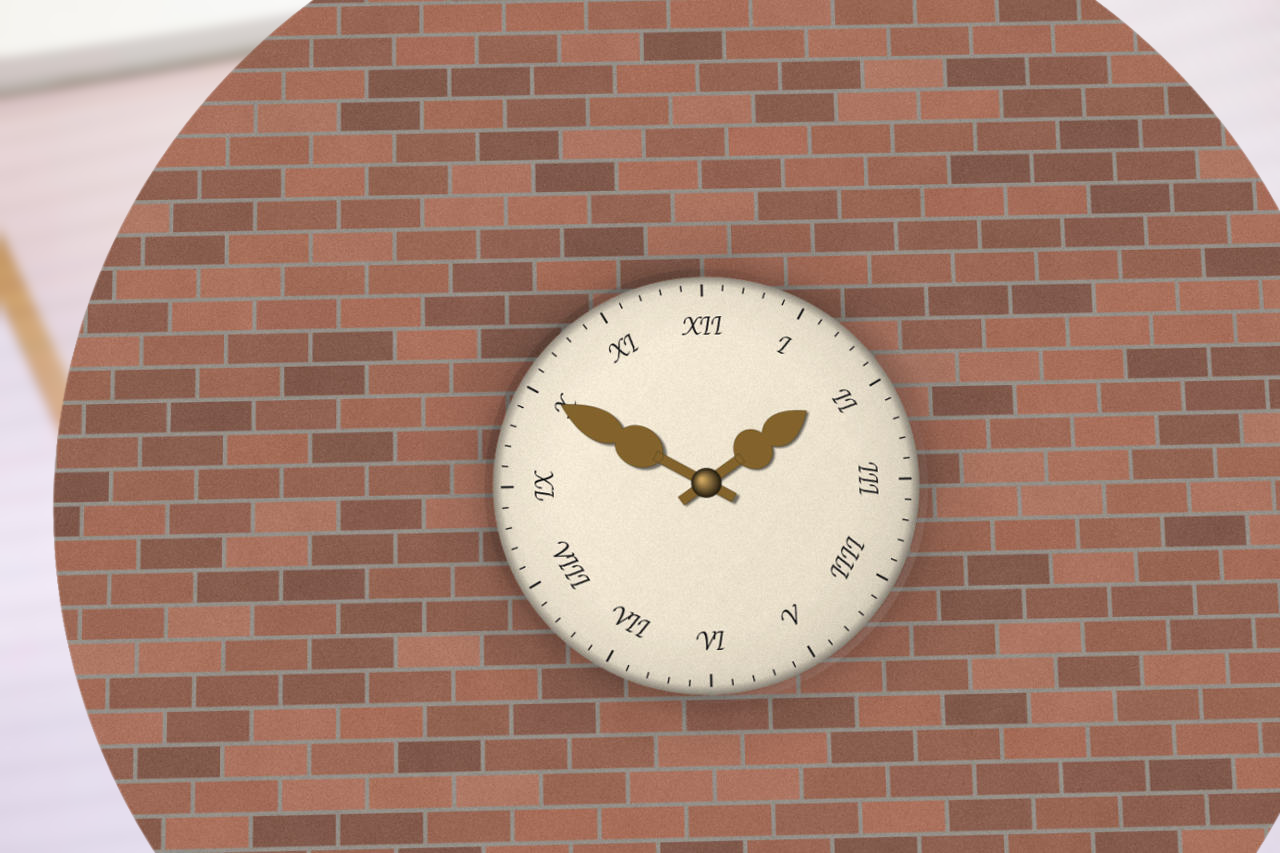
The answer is 1:50
